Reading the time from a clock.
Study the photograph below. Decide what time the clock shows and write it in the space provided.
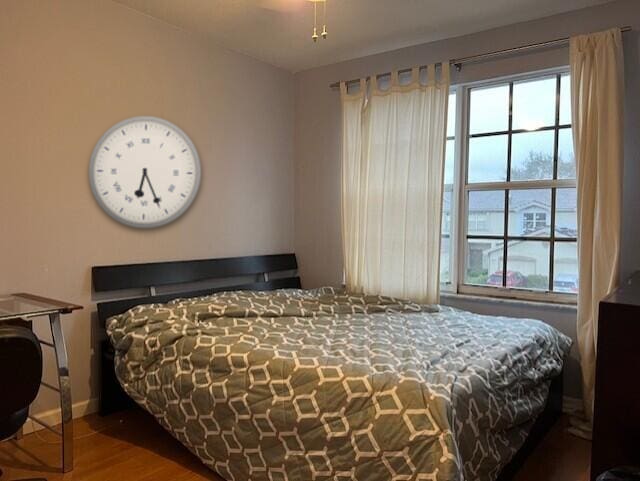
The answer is 6:26
